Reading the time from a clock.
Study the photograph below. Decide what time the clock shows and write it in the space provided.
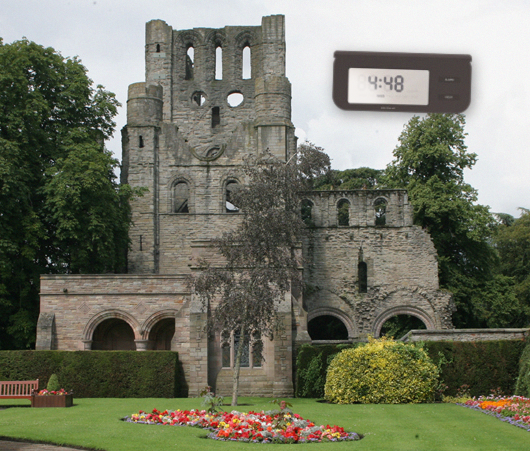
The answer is 4:48
